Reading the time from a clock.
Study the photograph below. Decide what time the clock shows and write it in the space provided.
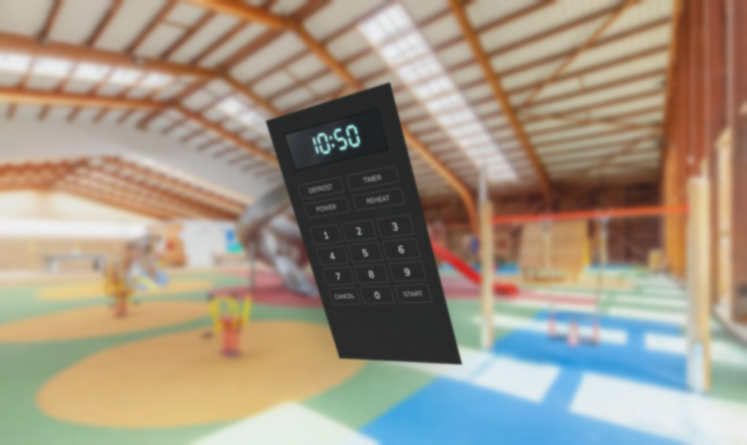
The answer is 10:50
